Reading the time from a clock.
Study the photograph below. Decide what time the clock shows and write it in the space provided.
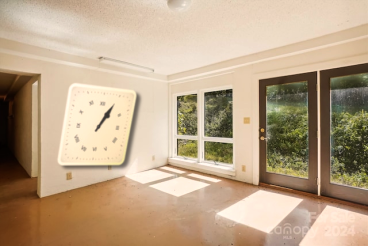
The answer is 1:05
